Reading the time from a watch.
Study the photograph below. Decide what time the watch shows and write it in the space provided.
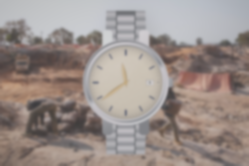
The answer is 11:39
